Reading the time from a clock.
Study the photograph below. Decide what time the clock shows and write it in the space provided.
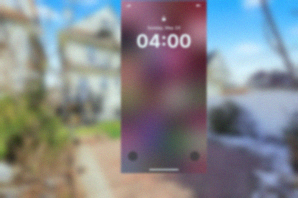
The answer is 4:00
